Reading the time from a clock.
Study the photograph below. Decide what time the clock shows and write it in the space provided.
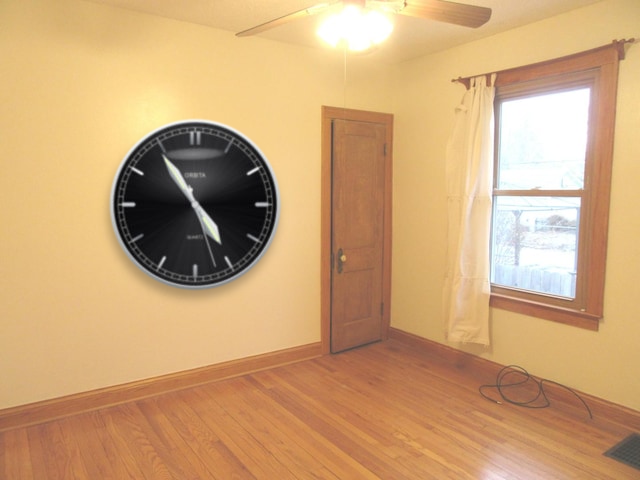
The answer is 4:54:27
